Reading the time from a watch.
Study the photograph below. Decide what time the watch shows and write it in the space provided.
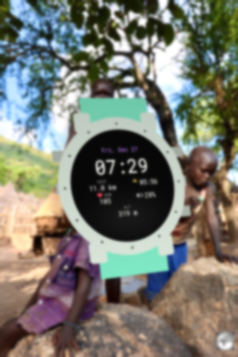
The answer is 7:29
